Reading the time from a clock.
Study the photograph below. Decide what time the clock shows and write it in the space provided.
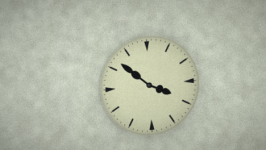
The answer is 3:52
